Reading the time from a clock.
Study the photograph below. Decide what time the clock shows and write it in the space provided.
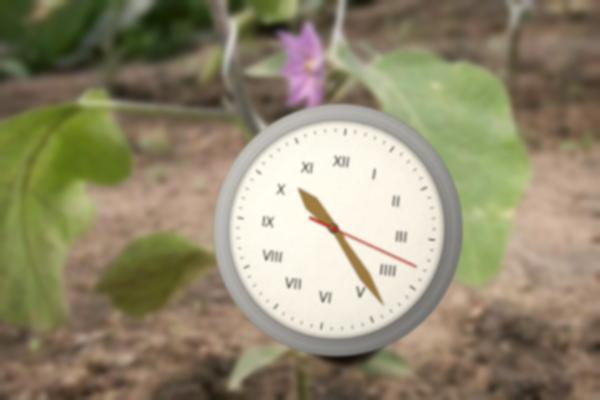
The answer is 10:23:18
